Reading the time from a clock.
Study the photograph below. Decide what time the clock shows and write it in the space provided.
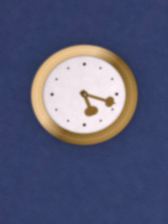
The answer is 5:18
